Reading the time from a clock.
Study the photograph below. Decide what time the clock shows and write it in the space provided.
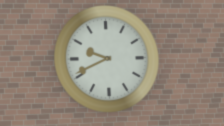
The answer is 9:41
